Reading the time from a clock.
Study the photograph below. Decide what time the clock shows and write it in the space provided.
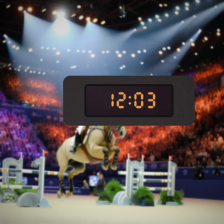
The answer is 12:03
